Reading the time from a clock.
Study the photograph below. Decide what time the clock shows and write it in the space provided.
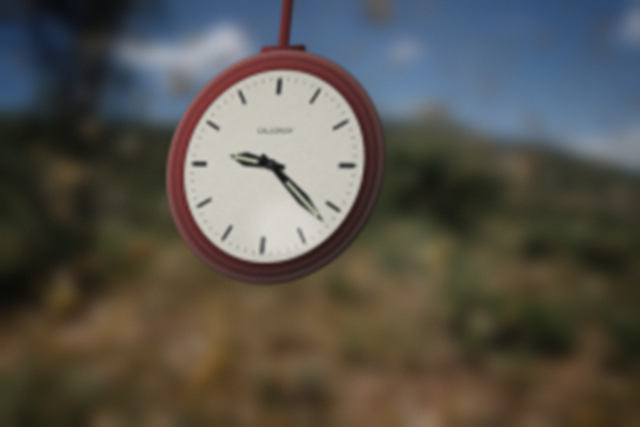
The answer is 9:22
